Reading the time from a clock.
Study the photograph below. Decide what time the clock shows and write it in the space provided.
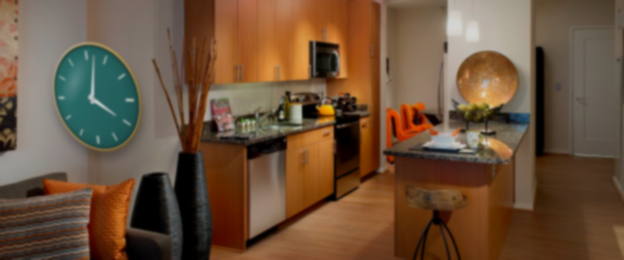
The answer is 4:02
